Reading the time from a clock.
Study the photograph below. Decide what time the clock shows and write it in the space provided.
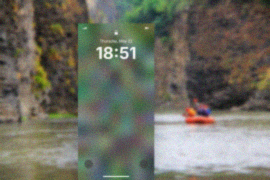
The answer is 18:51
